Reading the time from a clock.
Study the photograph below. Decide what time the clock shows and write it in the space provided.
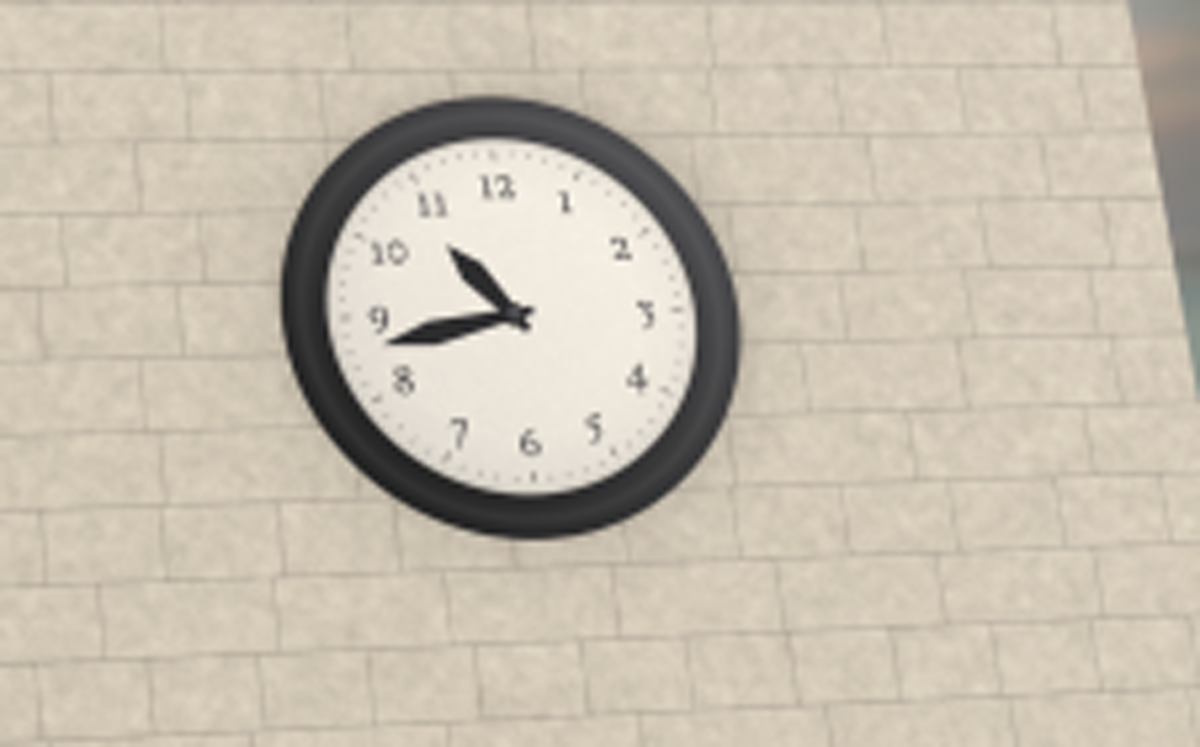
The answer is 10:43
